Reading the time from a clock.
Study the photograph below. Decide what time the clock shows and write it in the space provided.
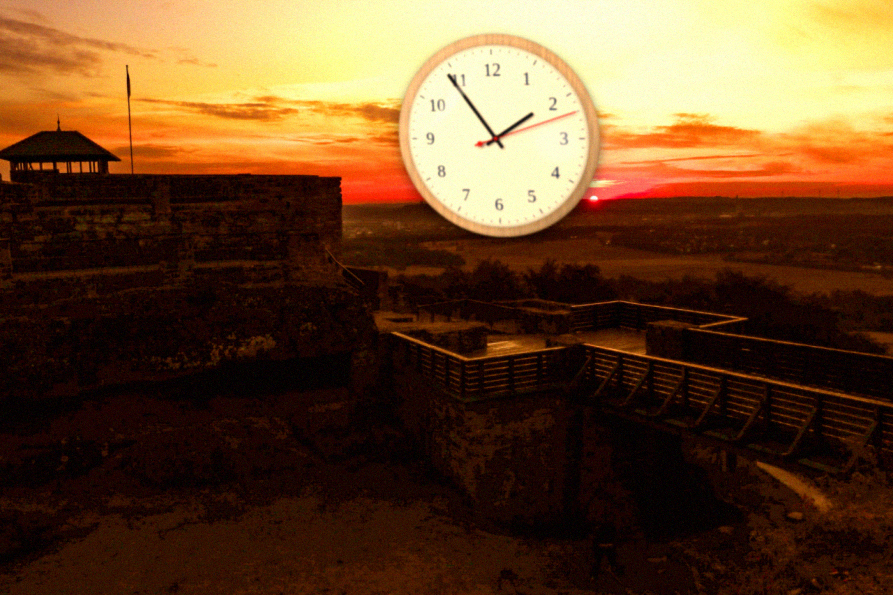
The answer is 1:54:12
